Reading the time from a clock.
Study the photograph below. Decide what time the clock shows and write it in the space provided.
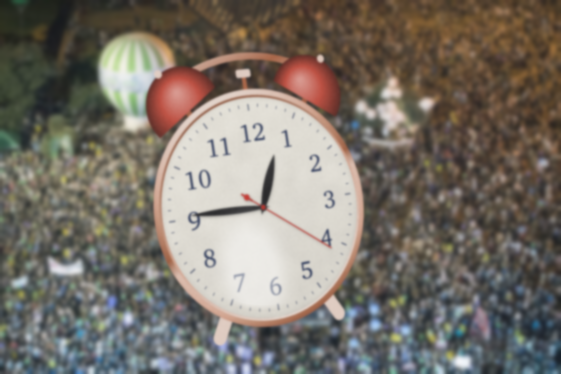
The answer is 12:45:21
